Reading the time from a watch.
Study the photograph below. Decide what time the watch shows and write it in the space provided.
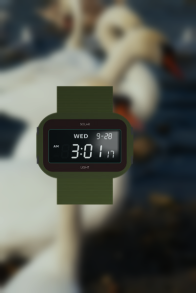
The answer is 3:01:17
